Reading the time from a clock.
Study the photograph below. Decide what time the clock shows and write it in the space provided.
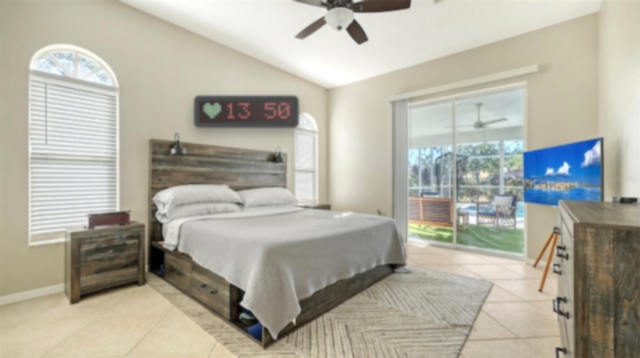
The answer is 13:50
